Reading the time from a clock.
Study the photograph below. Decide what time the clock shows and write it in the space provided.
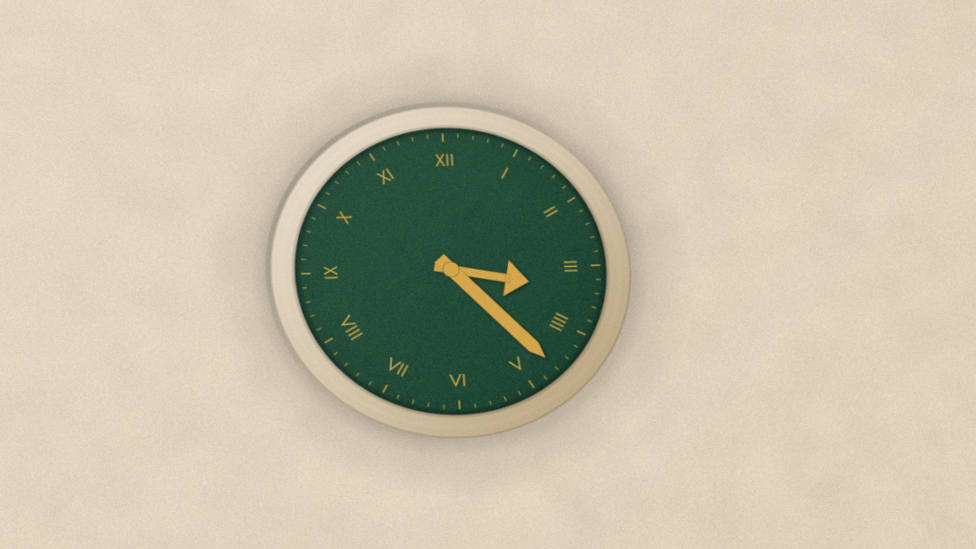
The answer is 3:23
